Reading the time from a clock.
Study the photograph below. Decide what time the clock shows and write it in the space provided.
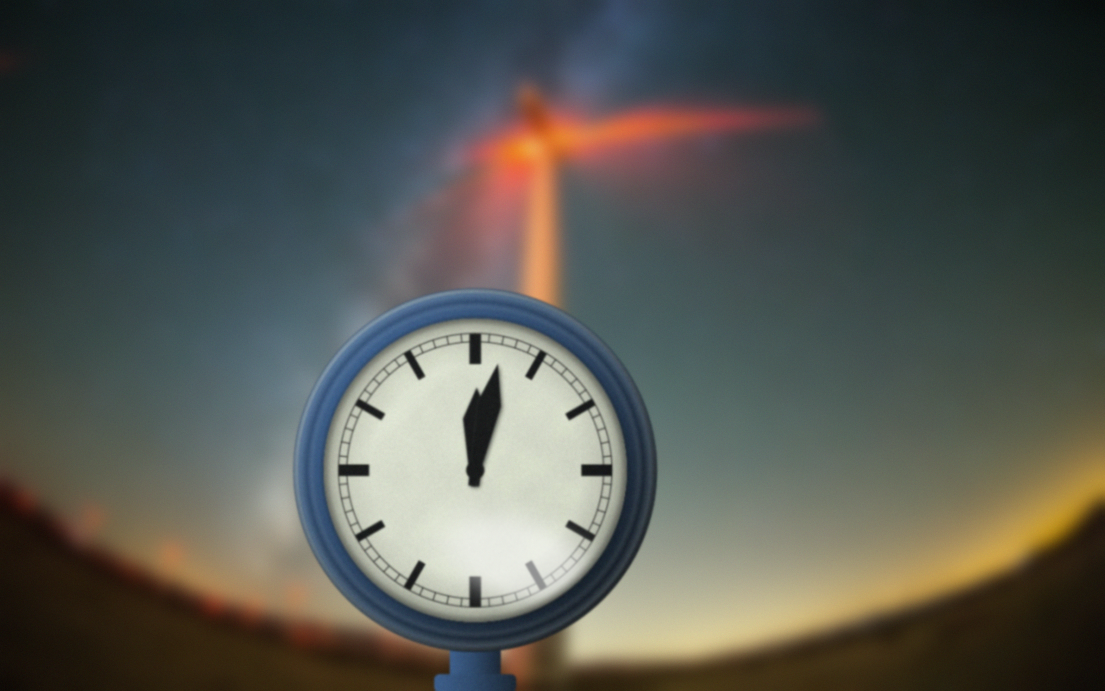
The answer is 12:02
